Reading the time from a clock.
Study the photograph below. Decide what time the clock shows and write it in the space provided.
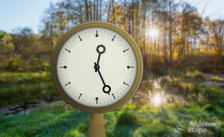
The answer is 12:26
